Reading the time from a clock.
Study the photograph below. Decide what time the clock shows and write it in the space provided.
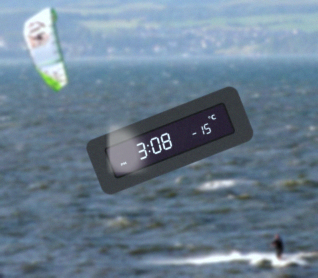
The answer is 3:08
